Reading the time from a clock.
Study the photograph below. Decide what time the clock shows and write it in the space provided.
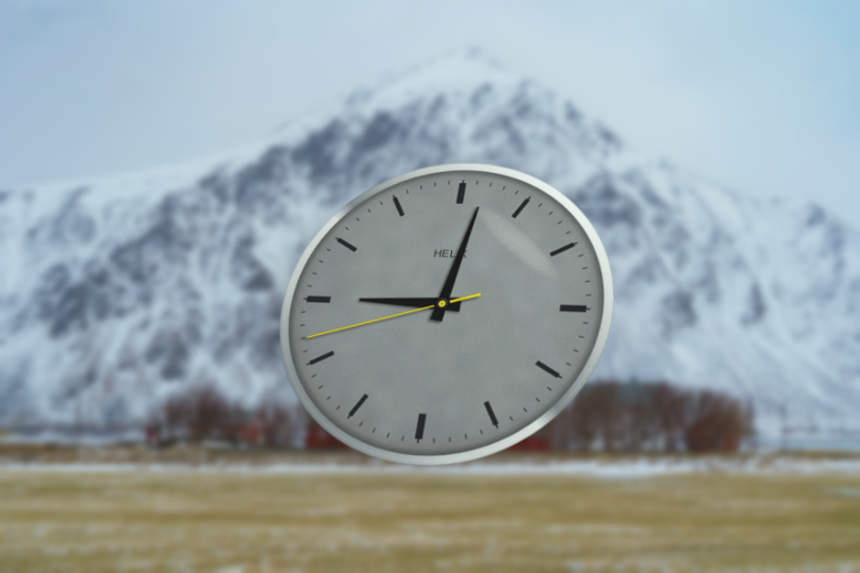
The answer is 9:01:42
